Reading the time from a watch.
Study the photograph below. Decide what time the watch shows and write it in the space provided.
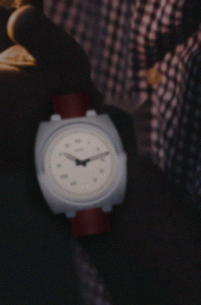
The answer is 10:13
